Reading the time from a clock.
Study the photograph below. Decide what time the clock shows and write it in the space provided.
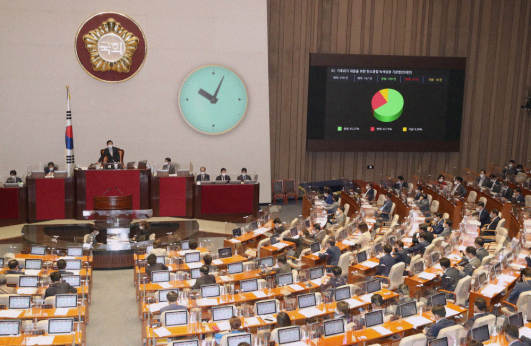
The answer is 10:04
